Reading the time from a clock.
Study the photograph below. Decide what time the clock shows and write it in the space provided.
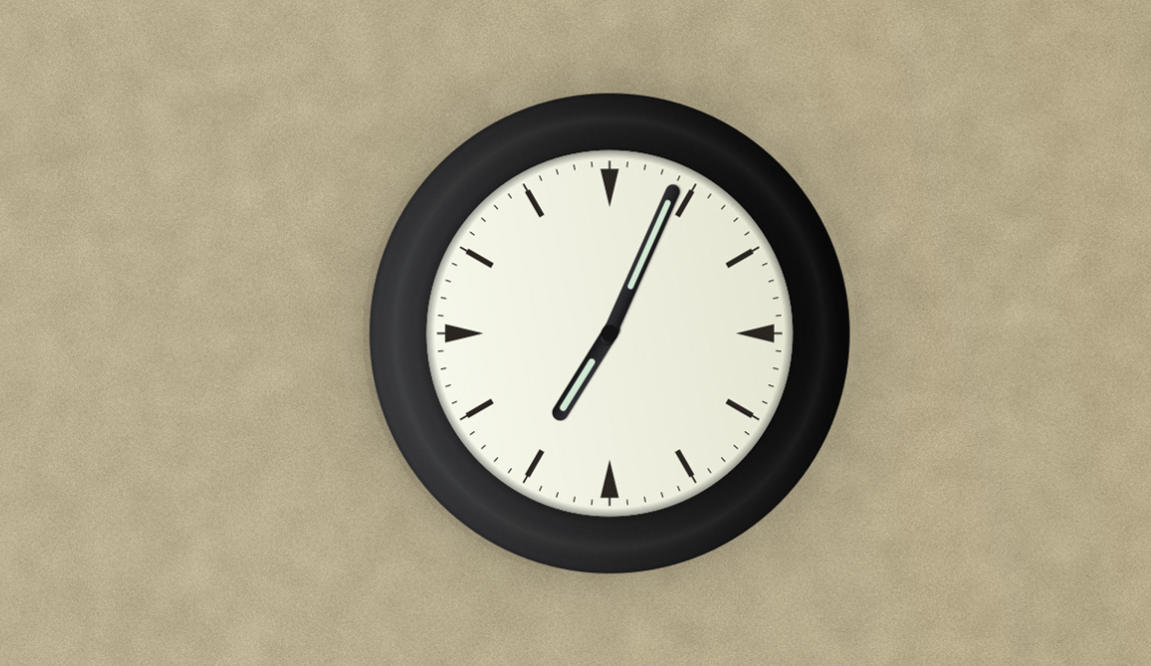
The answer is 7:04
